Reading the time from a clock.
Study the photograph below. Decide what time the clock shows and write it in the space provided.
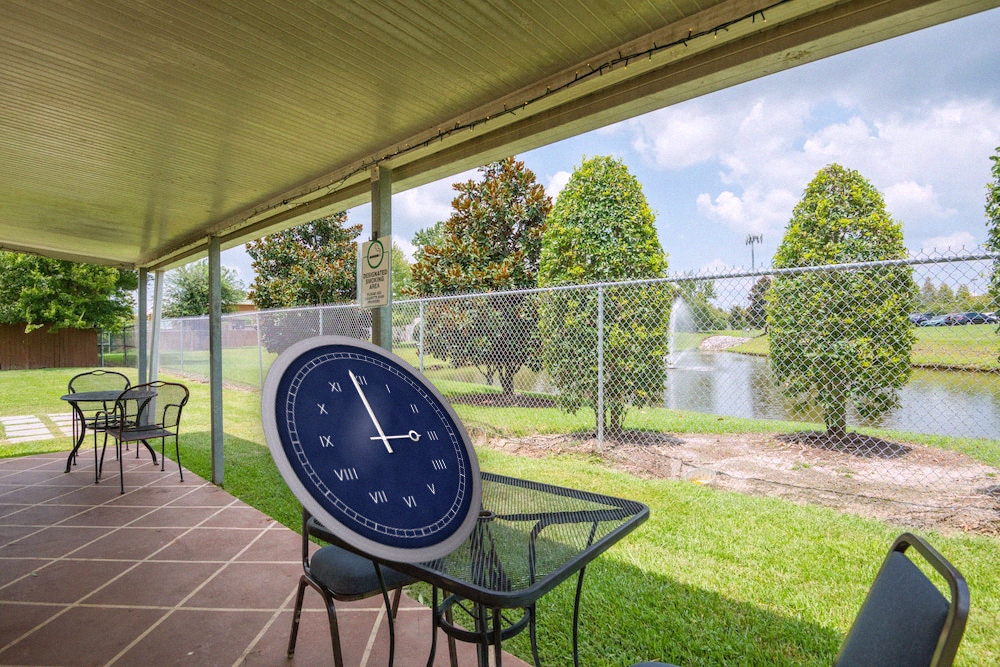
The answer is 2:59
